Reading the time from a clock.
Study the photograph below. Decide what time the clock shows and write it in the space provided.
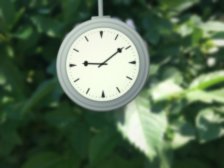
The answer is 9:09
